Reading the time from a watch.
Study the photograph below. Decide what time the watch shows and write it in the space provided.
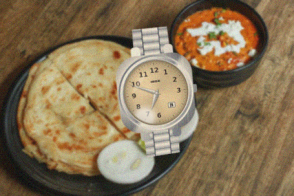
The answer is 6:49
